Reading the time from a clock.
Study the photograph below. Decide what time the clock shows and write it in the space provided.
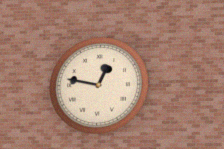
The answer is 12:47
